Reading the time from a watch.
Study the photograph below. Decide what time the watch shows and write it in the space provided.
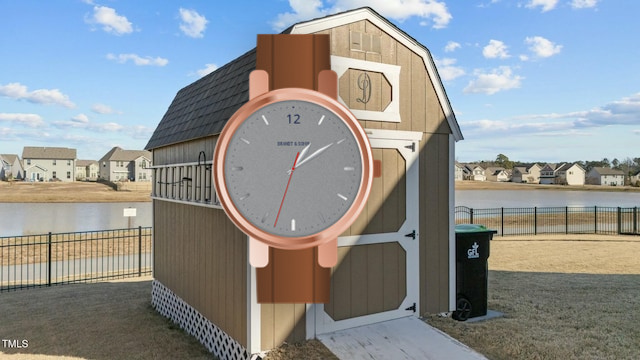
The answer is 1:09:33
